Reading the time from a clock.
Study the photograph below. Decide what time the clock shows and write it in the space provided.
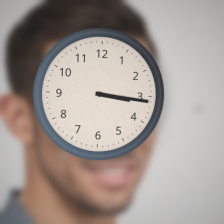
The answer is 3:16
